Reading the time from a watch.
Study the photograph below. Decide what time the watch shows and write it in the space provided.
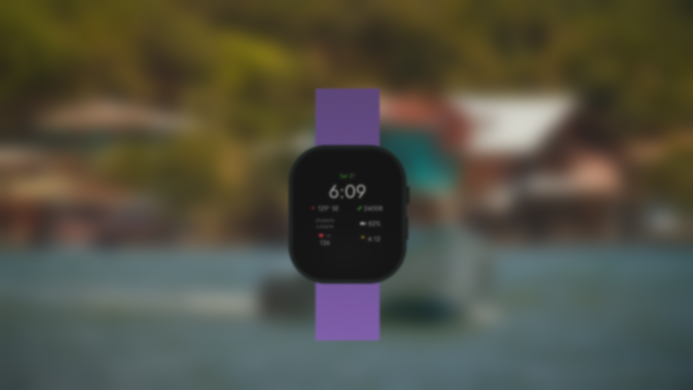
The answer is 6:09
